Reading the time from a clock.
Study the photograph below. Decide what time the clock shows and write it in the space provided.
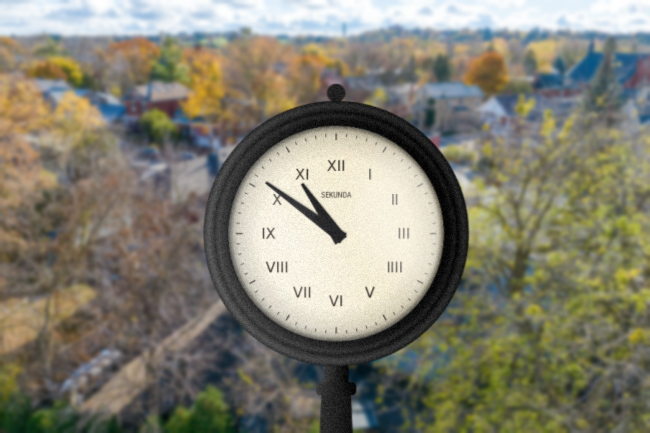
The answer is 10:51
